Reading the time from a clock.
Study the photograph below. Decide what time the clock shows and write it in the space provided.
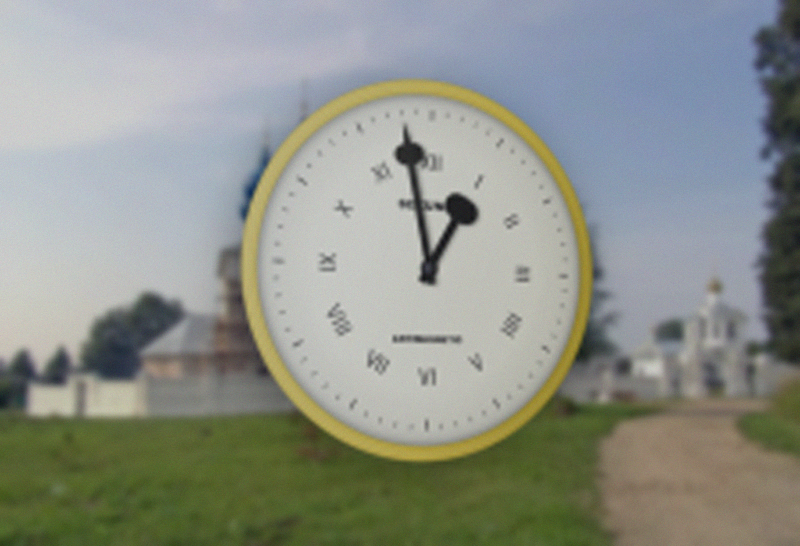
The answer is 12:58
